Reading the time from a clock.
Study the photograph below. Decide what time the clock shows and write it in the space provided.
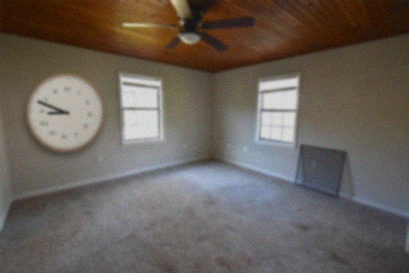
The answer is 8:48
